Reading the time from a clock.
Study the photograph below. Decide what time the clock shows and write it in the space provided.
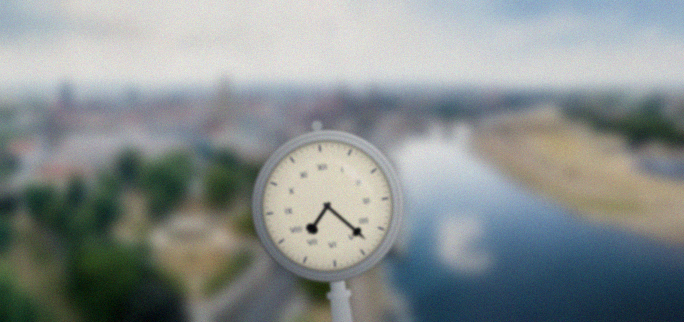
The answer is 7:23
